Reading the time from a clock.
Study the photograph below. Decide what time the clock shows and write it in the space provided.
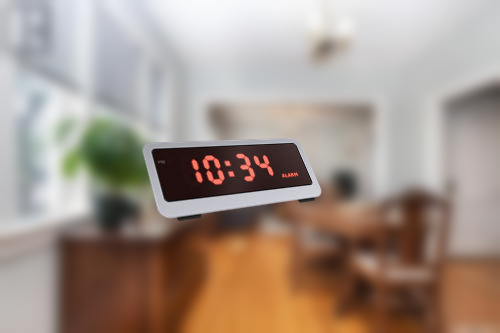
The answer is 10:34
